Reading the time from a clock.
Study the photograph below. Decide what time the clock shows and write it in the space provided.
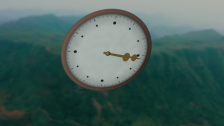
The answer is 3:16
